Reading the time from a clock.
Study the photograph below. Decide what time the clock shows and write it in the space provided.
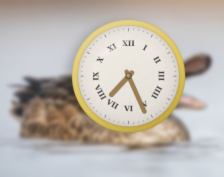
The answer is 7:26
